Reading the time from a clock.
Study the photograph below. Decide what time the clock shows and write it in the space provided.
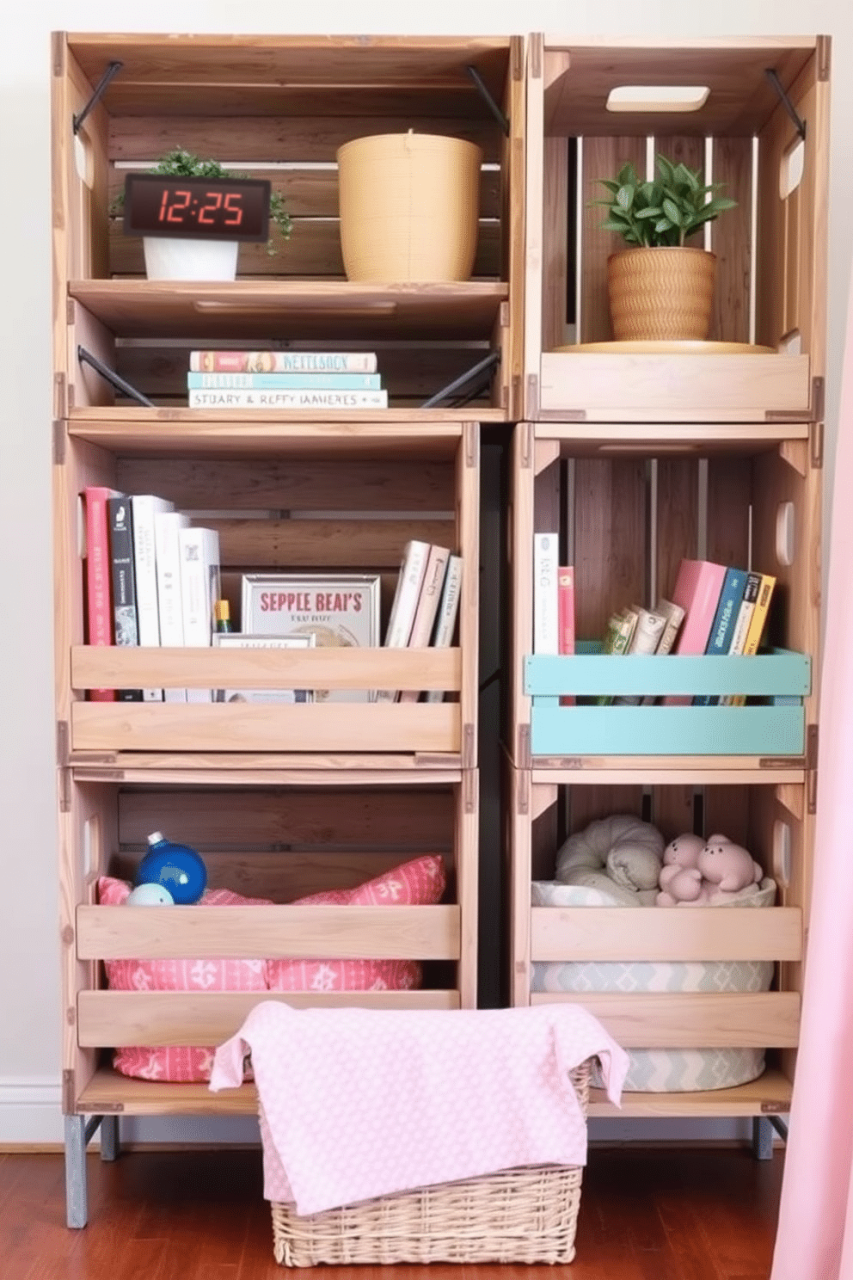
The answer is 12:25
